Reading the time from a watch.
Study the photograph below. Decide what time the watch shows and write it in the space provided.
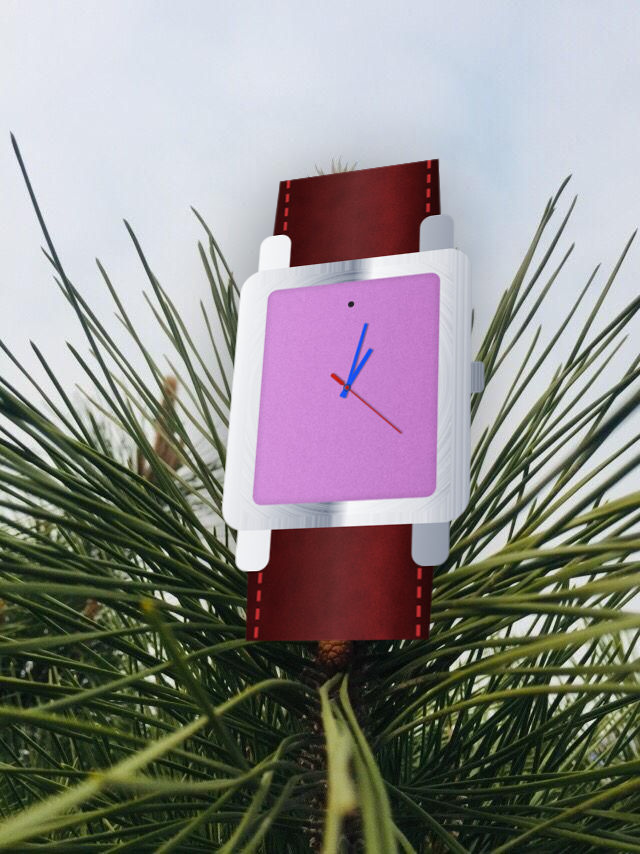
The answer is 1:02:22
